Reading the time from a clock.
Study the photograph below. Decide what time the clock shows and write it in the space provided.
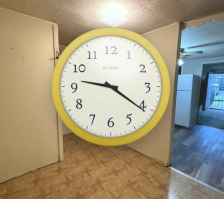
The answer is 9:21
